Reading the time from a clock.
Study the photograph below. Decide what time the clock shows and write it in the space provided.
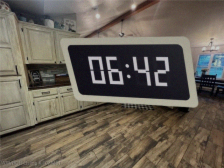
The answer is 6:42
